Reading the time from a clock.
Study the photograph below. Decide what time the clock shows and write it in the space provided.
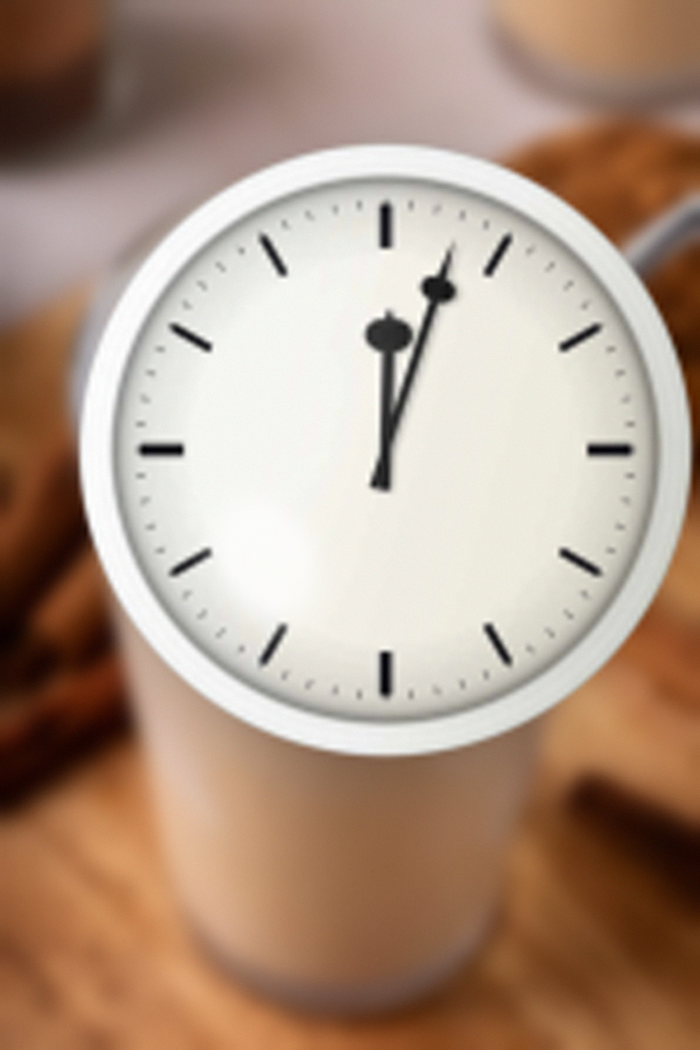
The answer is 12:03
